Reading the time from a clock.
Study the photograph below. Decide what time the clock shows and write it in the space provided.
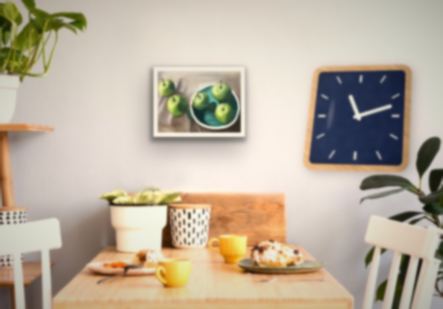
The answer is 11:12
